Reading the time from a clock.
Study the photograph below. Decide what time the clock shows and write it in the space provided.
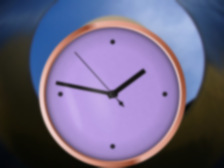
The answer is 1:46:53
